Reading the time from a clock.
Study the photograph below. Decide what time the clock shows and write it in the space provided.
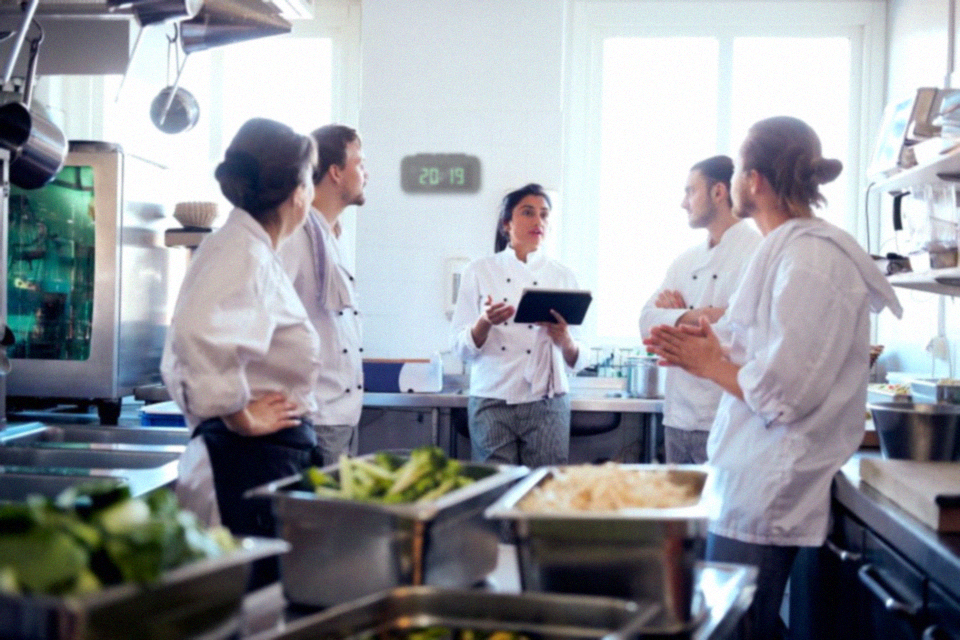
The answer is 20:19
